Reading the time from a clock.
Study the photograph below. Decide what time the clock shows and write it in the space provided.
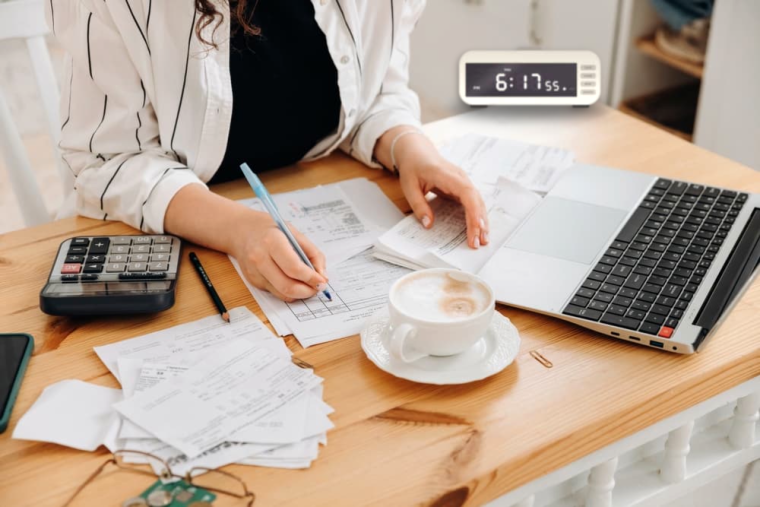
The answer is 6:17
